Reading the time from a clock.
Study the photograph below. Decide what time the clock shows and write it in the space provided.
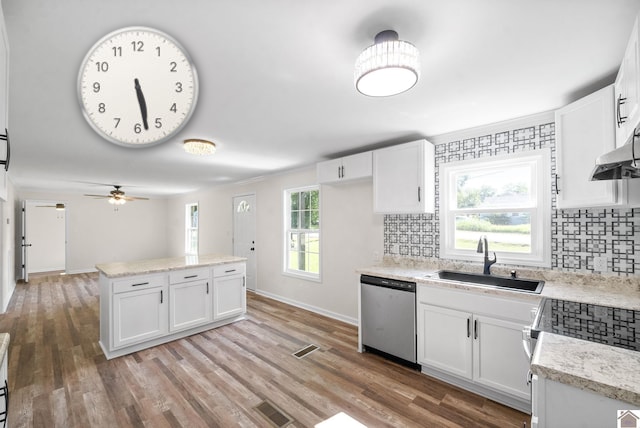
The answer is 5:28
